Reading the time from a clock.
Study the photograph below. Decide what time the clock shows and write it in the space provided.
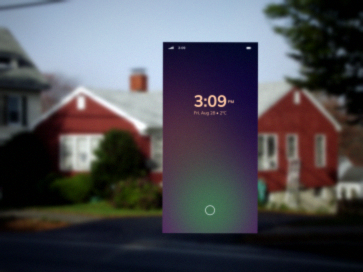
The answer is 3:09
